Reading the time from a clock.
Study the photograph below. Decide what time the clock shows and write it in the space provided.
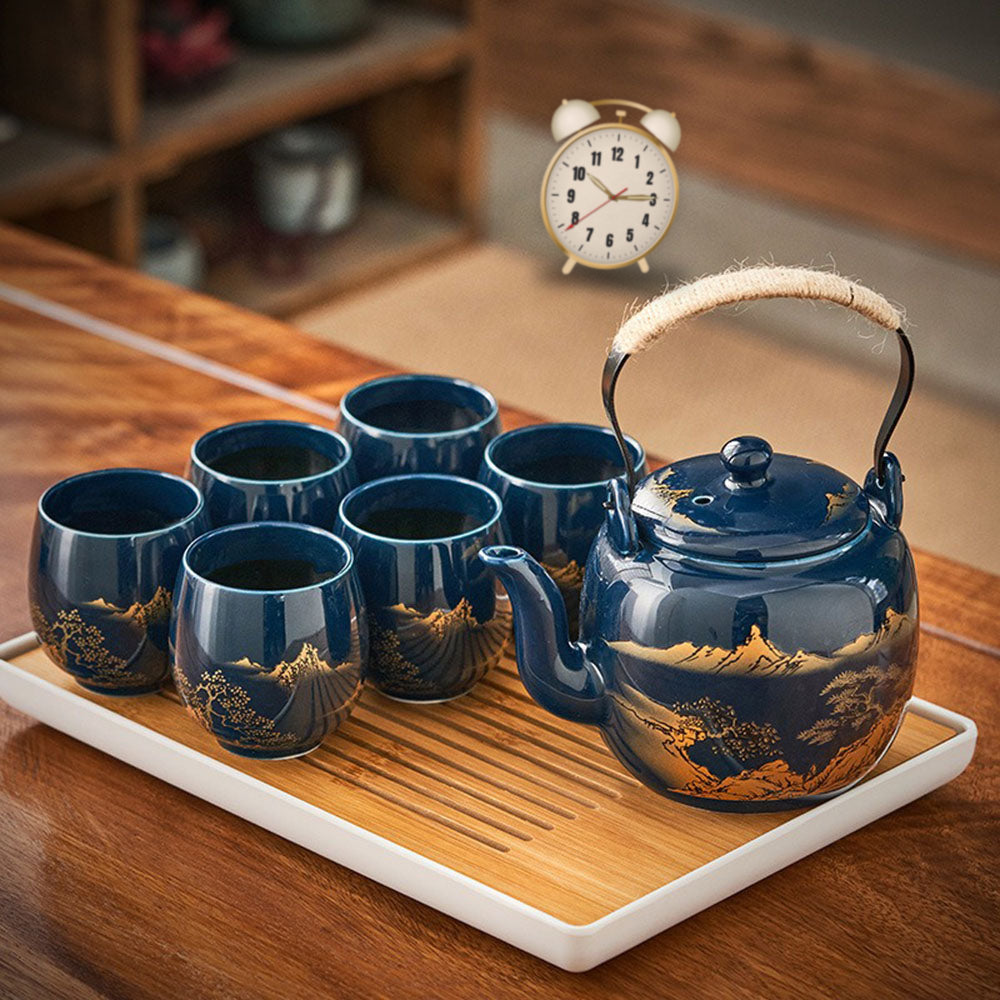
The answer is 10:14:39
